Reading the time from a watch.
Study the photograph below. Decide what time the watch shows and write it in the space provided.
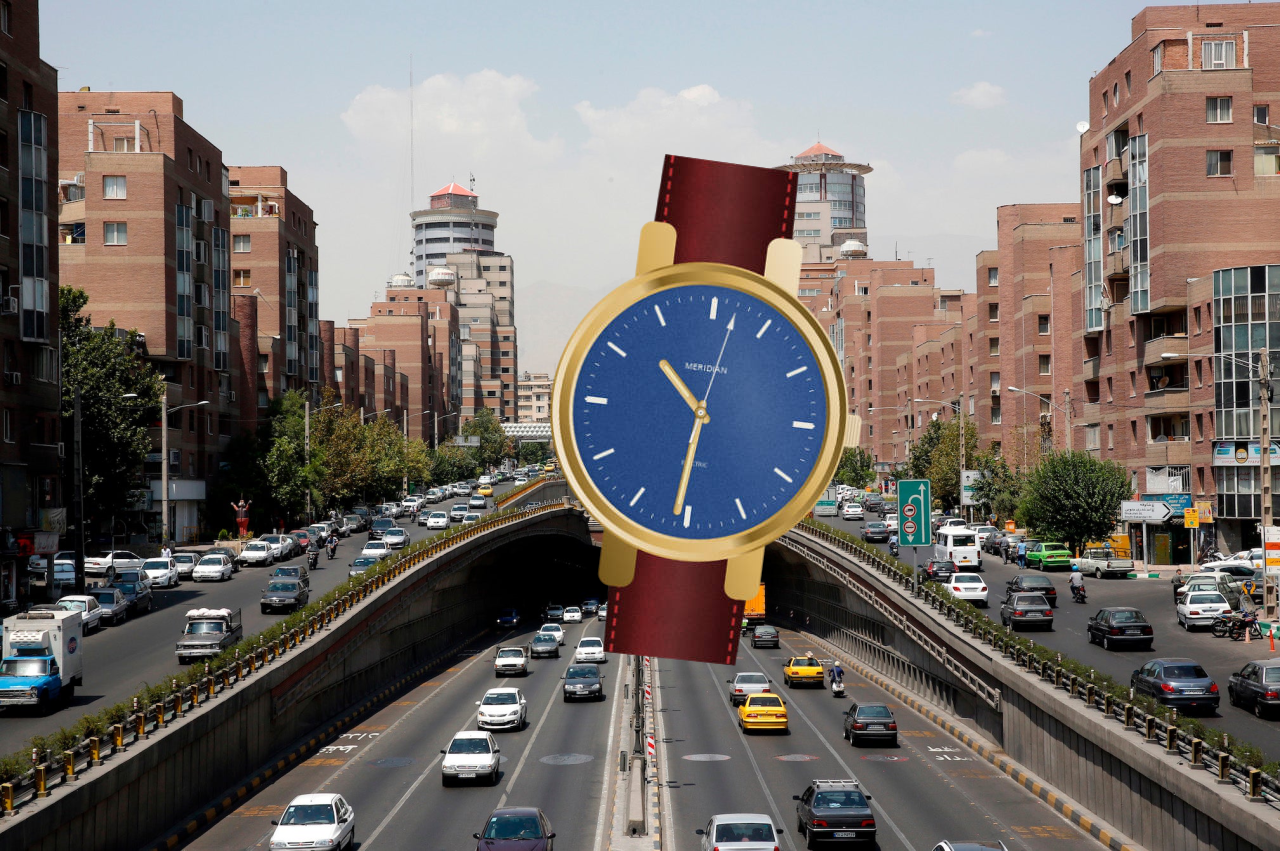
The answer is 10:31:02
